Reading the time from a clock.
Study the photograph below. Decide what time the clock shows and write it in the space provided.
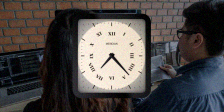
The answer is 7:23
